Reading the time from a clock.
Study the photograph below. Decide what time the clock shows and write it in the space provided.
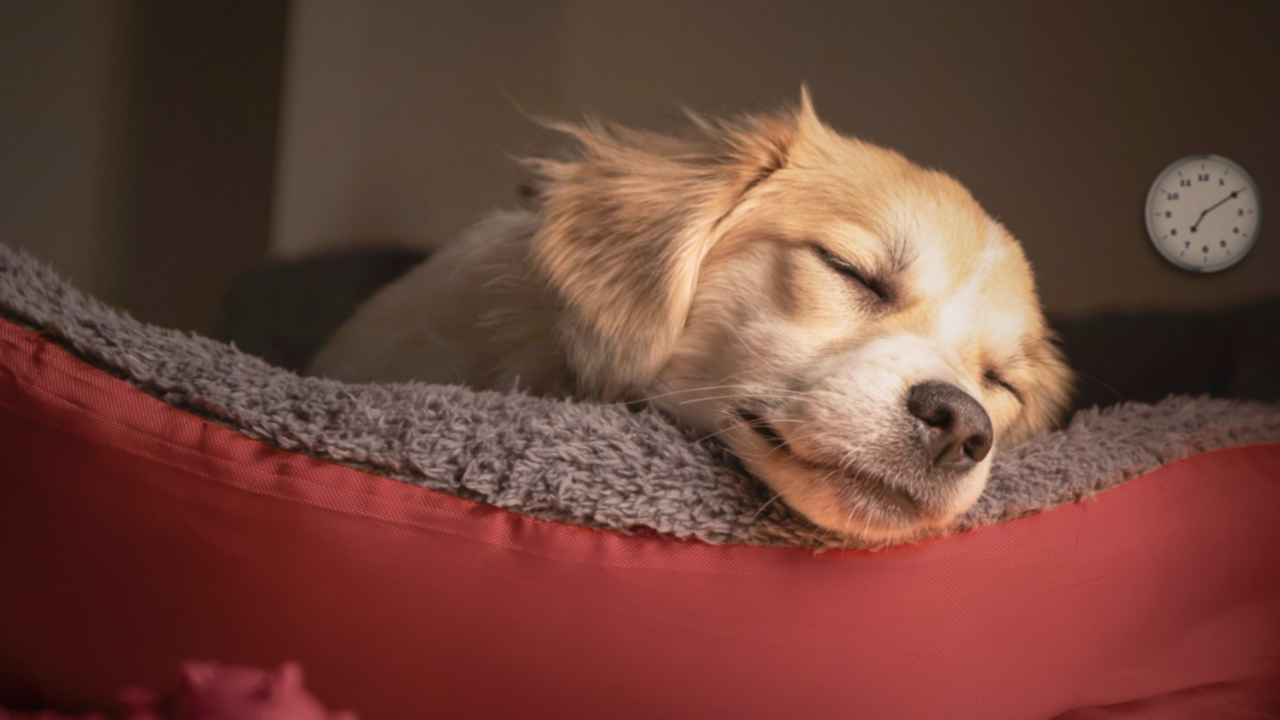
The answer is 7:10
